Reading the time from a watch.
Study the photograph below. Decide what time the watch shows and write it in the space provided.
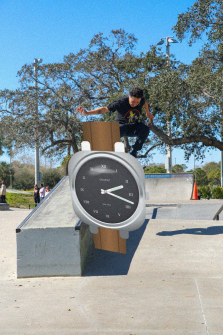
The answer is 2:18
